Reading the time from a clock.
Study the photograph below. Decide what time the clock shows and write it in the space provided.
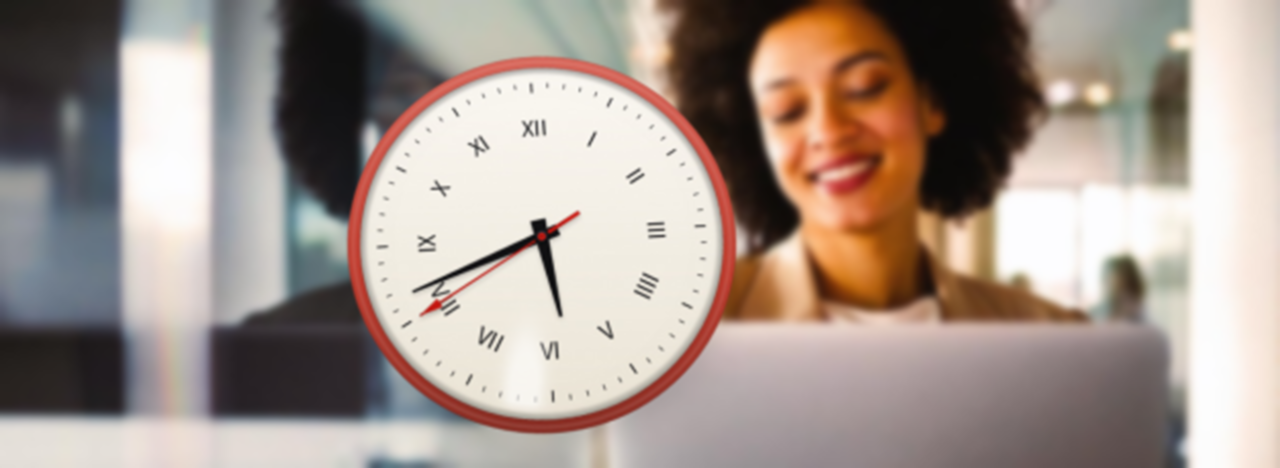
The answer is 5:41:40
